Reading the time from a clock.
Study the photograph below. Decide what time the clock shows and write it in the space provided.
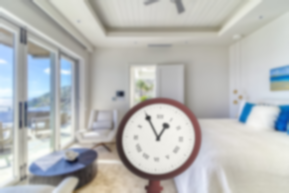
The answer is 12:55
